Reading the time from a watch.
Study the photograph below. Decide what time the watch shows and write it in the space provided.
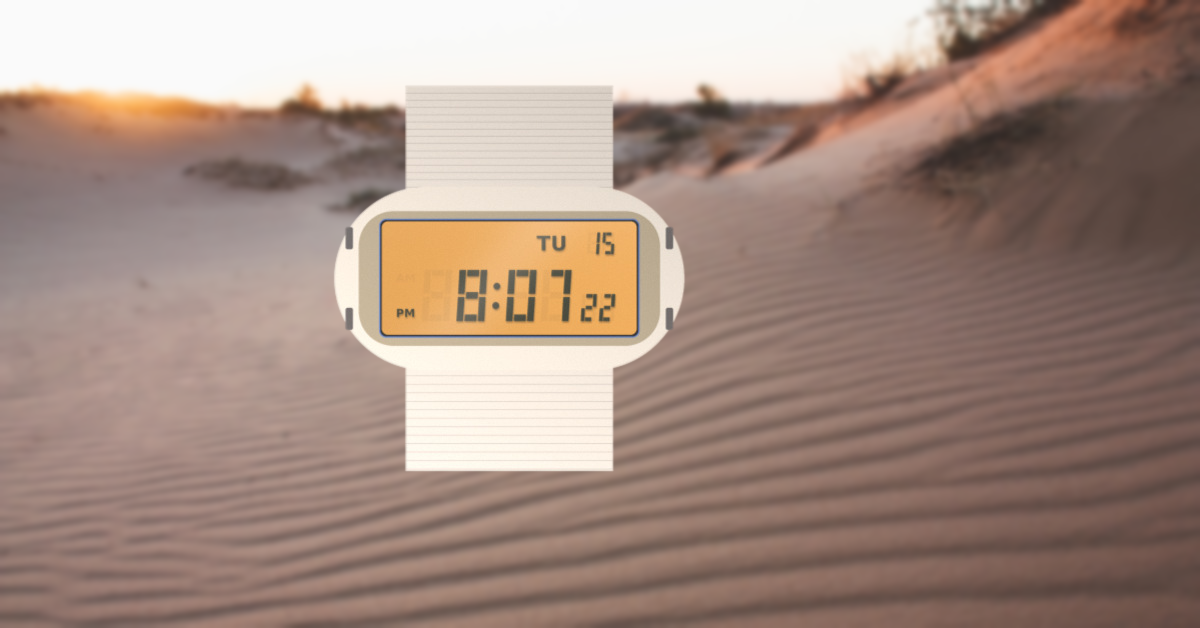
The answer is 8:07:22
